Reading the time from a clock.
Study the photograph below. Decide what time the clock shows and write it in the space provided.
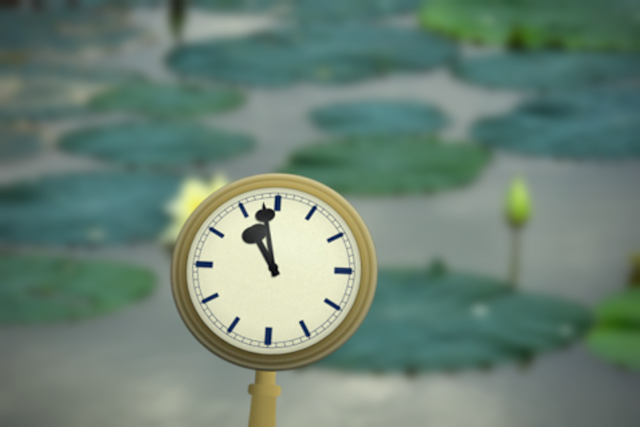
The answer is 10:58
